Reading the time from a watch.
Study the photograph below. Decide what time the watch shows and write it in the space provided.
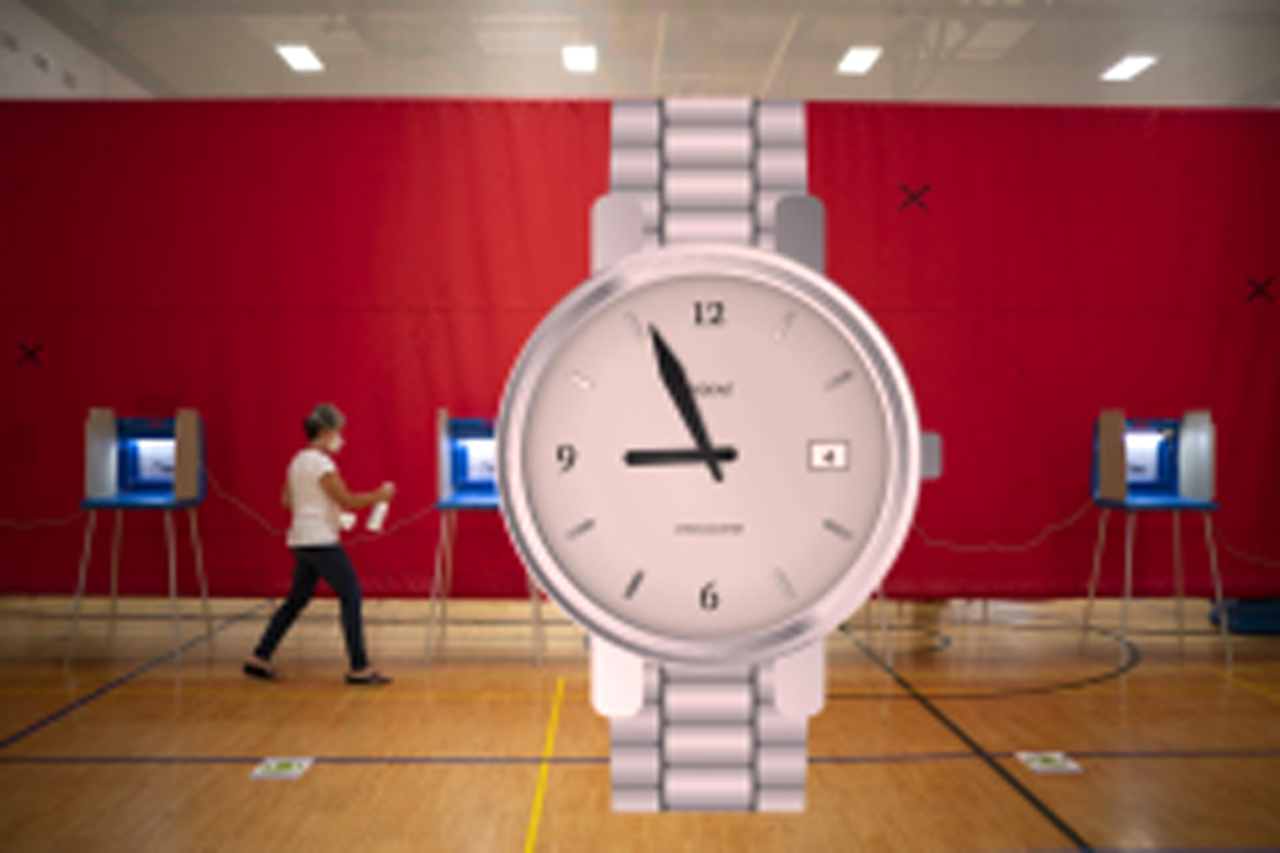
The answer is 8:56
